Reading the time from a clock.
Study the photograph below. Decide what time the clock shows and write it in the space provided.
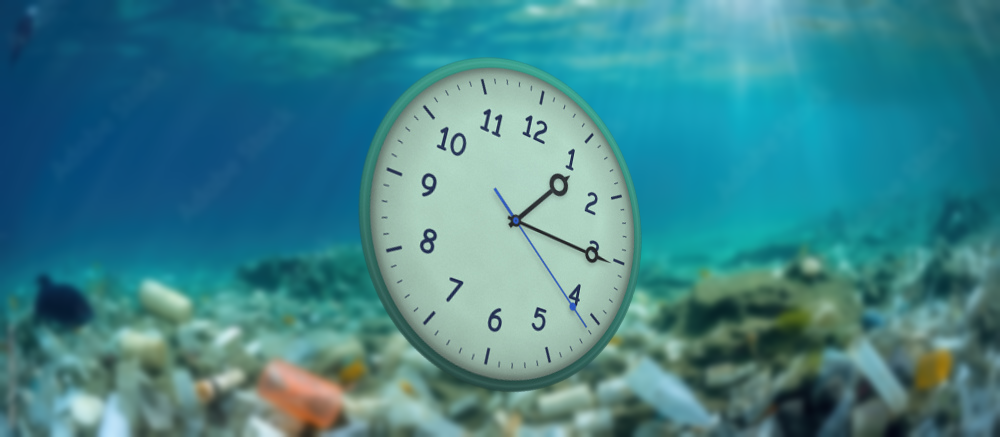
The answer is 1:15:21
